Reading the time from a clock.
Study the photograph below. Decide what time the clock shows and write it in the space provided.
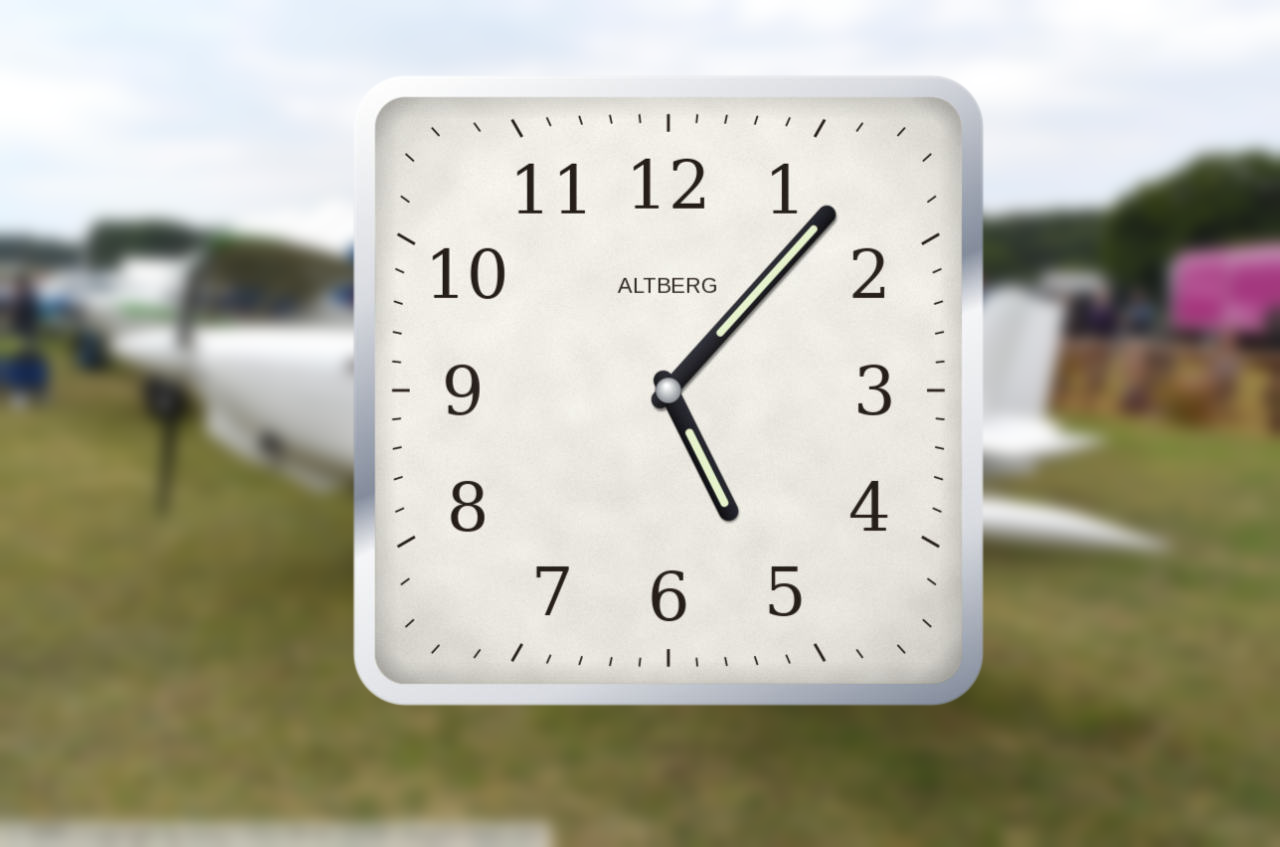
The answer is 5:07
